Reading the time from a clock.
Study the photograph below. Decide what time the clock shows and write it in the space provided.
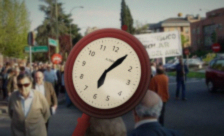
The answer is 6:05
